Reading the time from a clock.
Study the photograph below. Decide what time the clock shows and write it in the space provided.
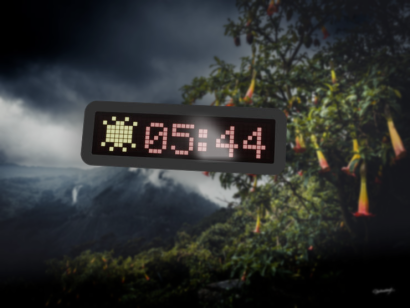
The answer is 5:44
